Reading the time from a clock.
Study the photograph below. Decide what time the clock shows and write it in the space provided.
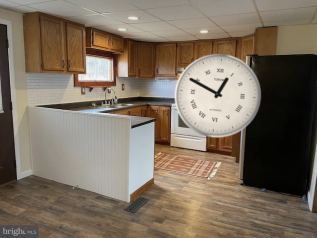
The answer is 12:49
